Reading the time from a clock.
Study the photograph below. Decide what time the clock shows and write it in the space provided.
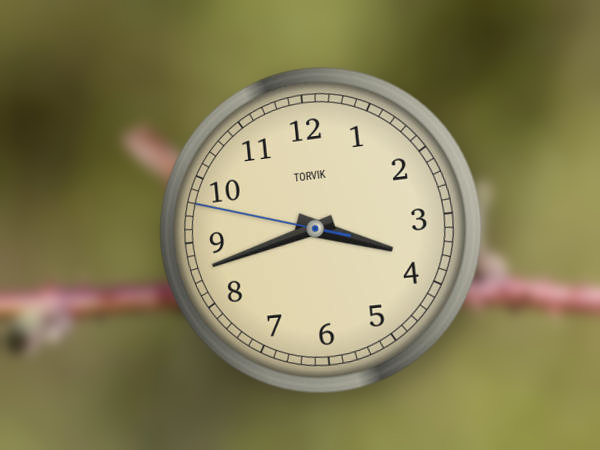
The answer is 3:42:48
